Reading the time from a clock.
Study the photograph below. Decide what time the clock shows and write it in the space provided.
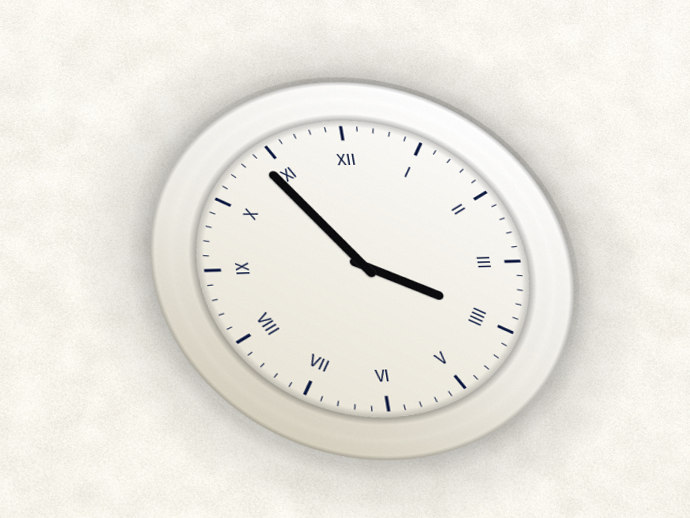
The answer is 3:54
